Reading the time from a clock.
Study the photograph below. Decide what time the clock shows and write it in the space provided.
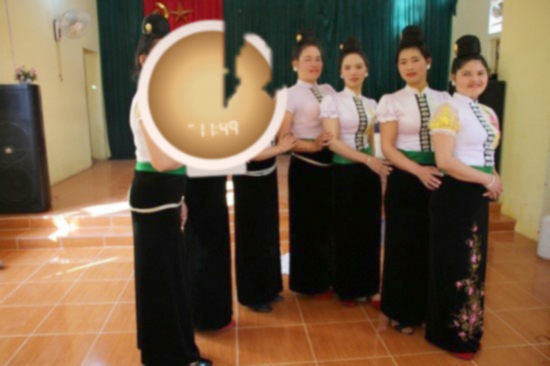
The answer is 11:49
